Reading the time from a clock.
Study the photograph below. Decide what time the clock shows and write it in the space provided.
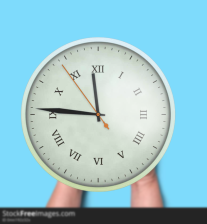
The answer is 11:45:54
